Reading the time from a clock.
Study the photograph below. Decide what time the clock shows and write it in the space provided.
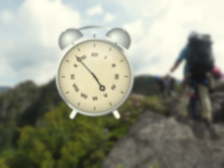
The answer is 4:53
